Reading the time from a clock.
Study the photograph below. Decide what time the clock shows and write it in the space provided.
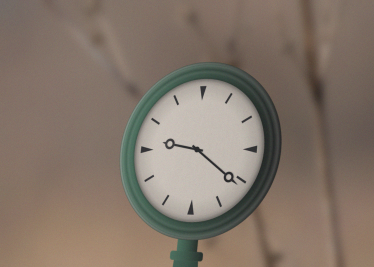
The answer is 9:21
